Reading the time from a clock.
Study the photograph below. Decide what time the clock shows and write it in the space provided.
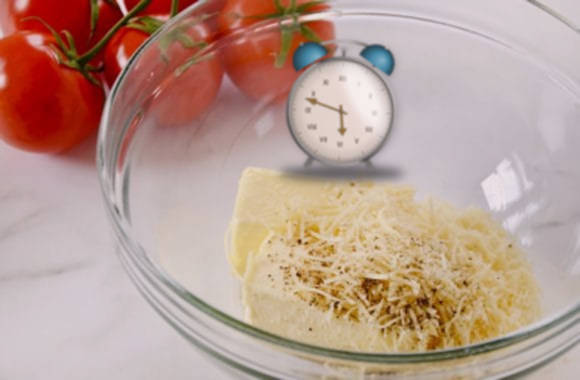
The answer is 5:48
